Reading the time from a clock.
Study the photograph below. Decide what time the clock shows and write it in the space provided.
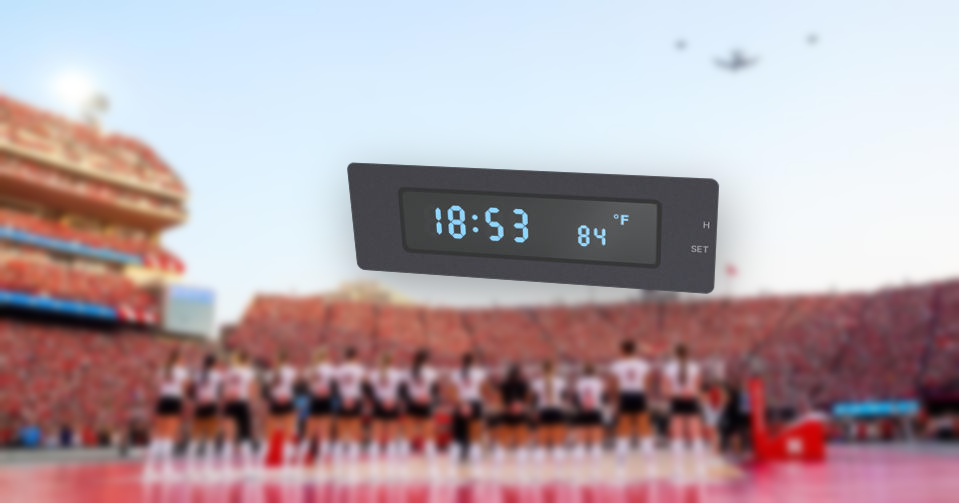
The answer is 18:53
